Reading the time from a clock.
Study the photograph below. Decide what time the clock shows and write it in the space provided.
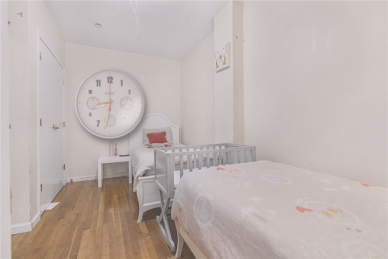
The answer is 8:32
